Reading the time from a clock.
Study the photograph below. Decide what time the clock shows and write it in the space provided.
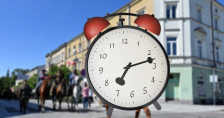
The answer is 7:13
